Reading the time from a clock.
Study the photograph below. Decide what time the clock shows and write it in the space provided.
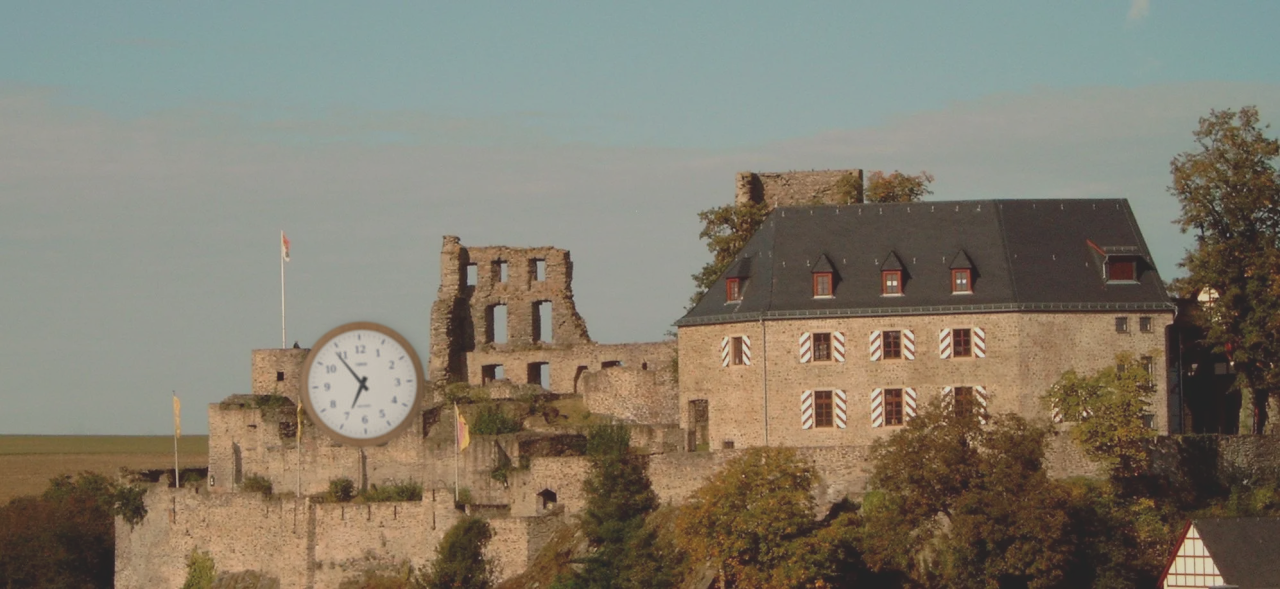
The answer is 6:54
